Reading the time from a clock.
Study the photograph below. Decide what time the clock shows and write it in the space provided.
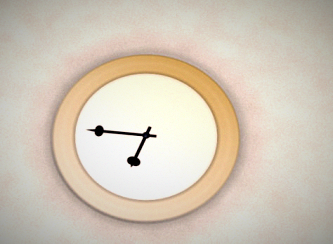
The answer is 6:46
